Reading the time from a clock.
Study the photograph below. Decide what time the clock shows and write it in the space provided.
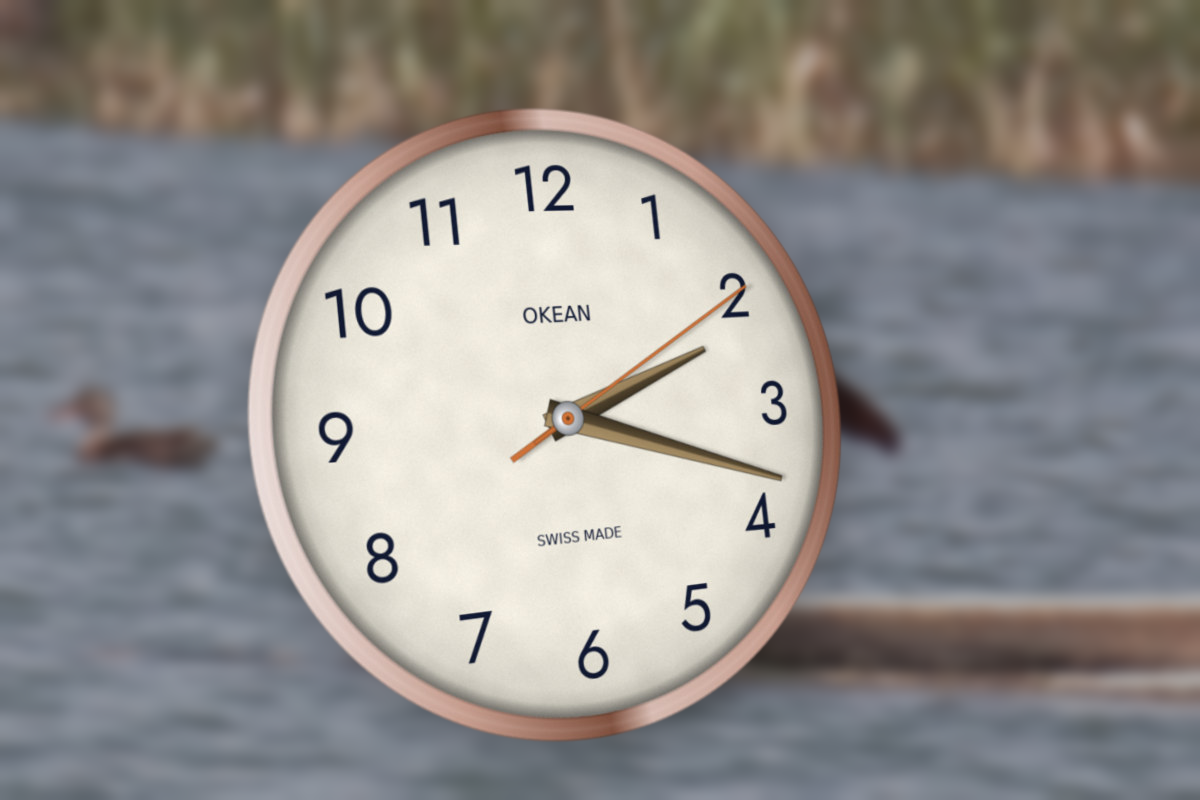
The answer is 2:18:10
